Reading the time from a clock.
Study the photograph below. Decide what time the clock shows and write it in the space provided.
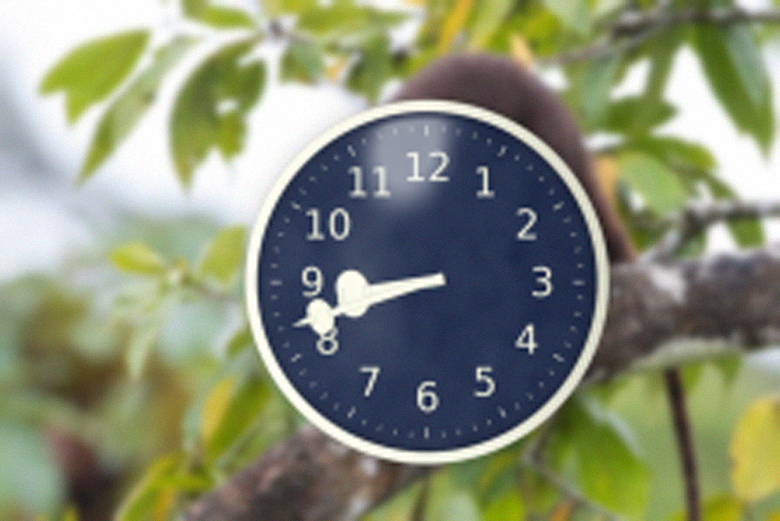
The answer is 8:42
